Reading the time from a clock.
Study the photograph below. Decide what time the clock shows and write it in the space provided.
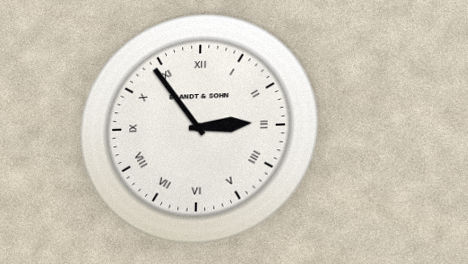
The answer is 2:54
